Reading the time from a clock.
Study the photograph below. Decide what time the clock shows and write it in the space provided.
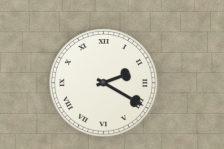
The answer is 2:20
